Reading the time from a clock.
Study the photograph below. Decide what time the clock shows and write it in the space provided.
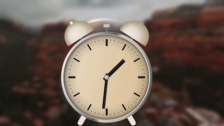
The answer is 1:31
